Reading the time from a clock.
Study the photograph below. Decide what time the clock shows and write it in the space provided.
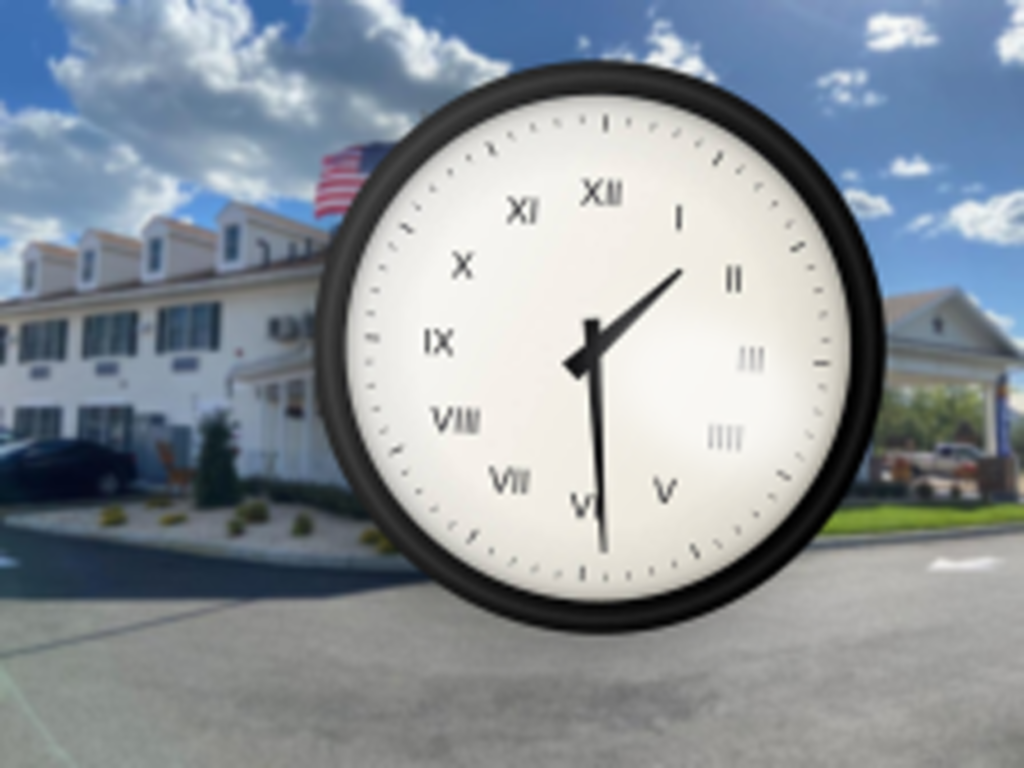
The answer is 1:29
